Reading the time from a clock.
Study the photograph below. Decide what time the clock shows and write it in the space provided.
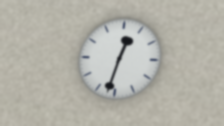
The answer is 12:32
